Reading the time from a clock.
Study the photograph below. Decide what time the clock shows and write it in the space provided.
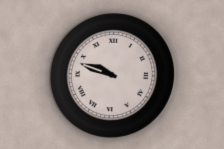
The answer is 9:48
